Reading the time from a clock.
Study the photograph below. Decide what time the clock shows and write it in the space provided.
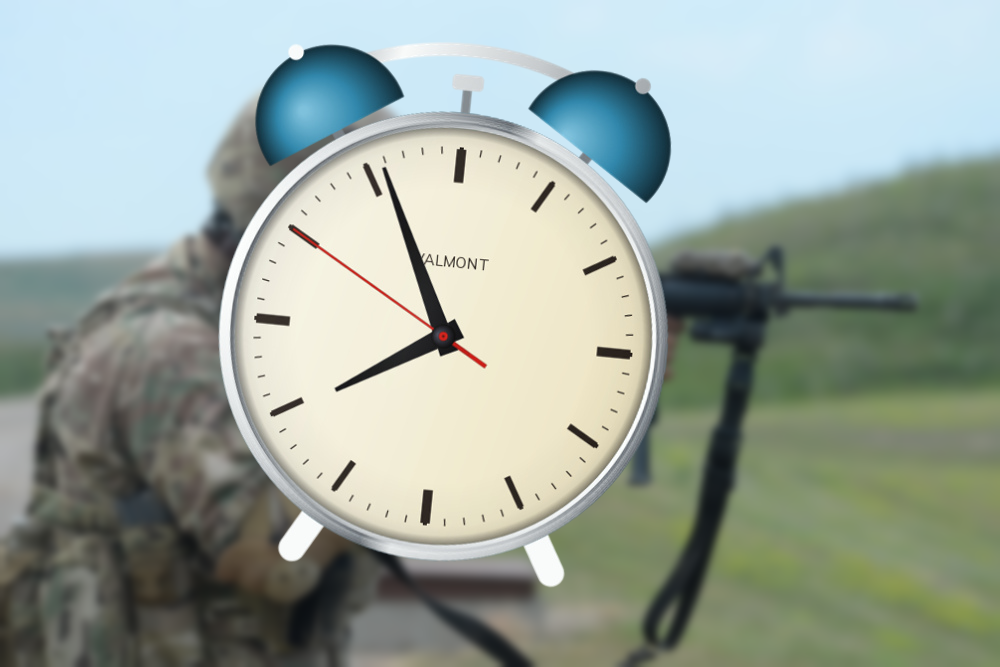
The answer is 7:55:50
